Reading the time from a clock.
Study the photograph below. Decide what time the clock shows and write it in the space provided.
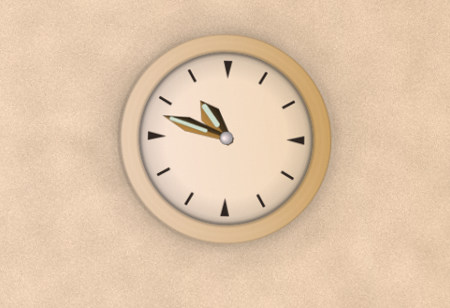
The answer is 10:48
